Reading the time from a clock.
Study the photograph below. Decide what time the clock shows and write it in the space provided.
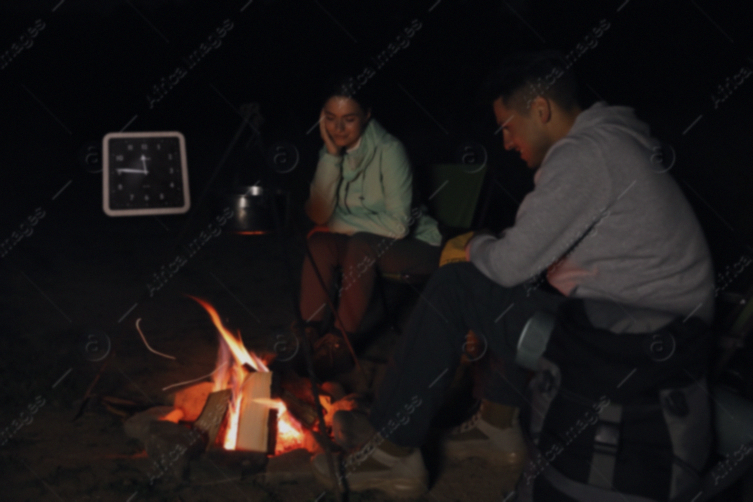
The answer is 11:46
